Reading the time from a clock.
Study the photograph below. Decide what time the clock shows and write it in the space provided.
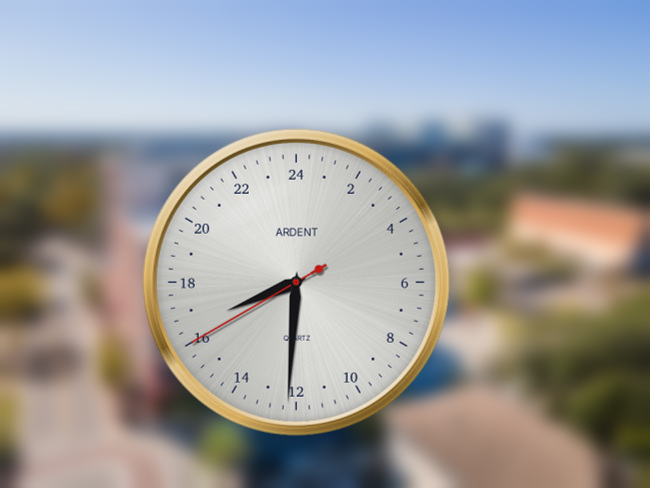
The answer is 16:30:40
